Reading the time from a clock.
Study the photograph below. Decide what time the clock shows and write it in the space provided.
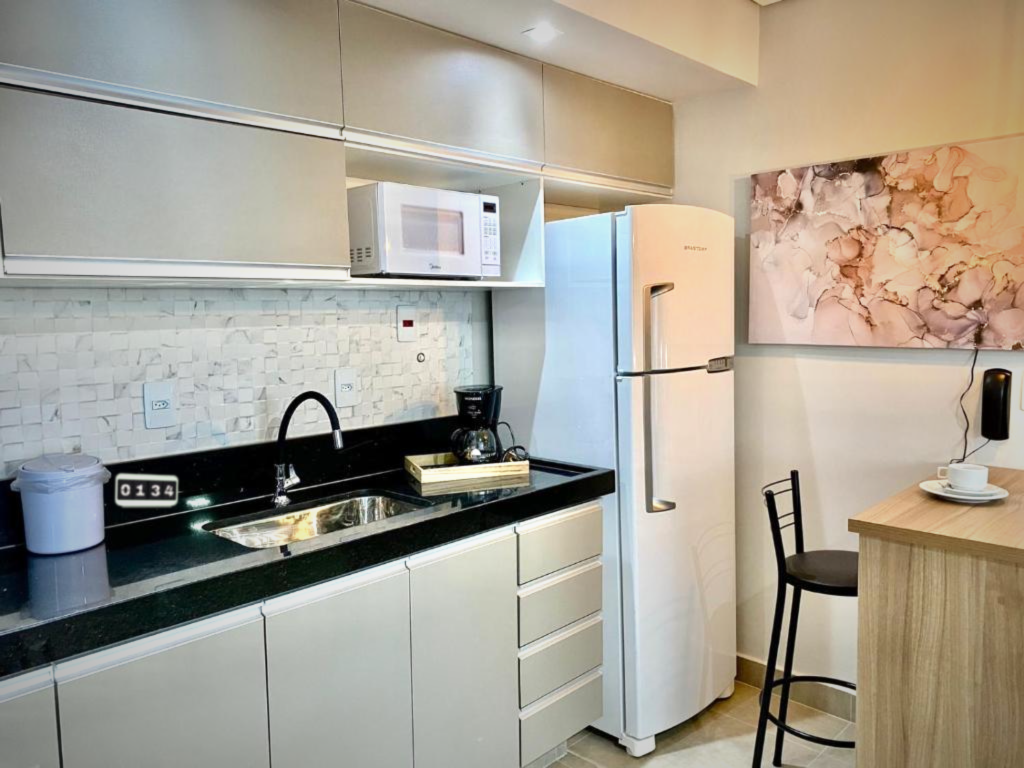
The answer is 1:34
